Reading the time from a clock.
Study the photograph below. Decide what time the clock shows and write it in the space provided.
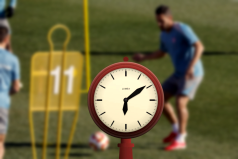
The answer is 6:09
